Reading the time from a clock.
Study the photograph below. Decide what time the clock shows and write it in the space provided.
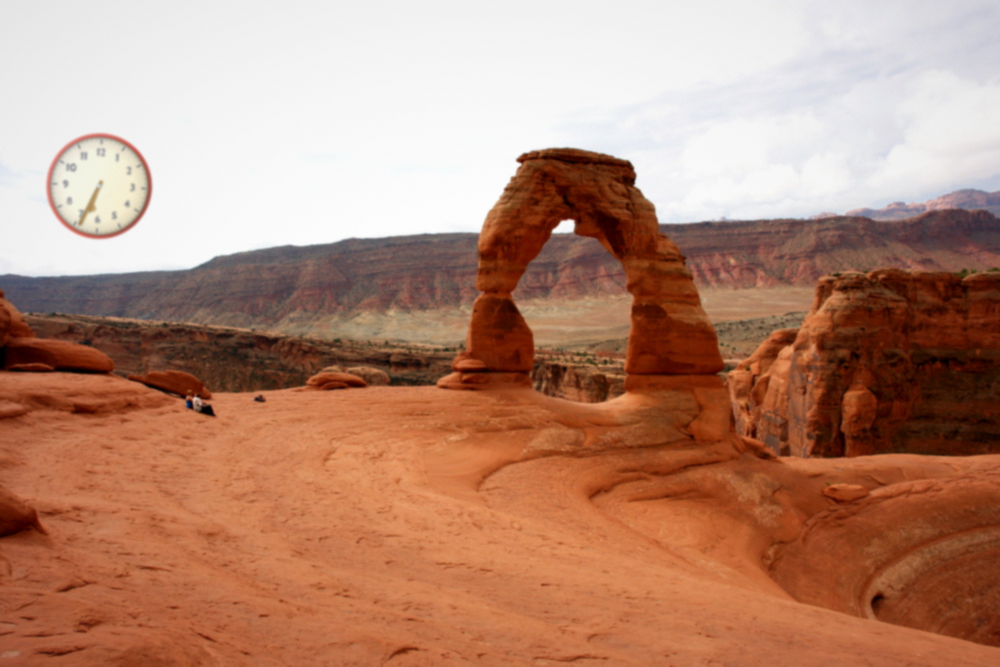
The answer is 6:34
